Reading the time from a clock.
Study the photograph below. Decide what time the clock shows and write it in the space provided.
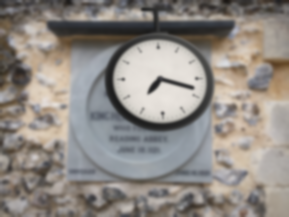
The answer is 7:18
